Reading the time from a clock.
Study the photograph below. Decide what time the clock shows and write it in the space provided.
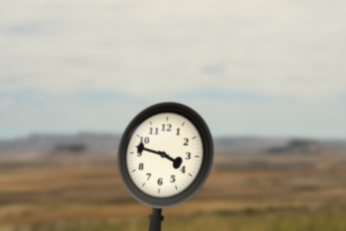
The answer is 3:47
